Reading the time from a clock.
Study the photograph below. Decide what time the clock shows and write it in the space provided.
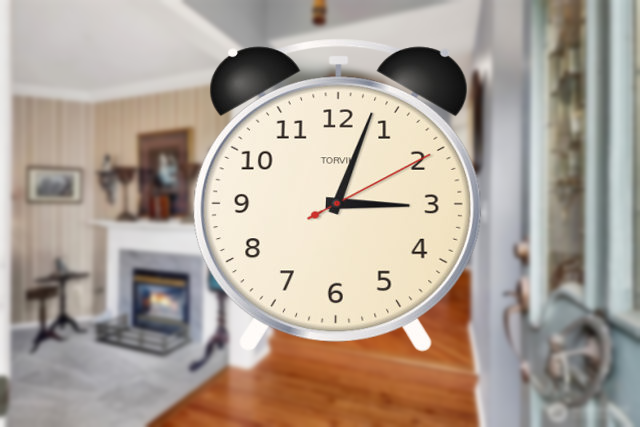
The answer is 3:03:10
